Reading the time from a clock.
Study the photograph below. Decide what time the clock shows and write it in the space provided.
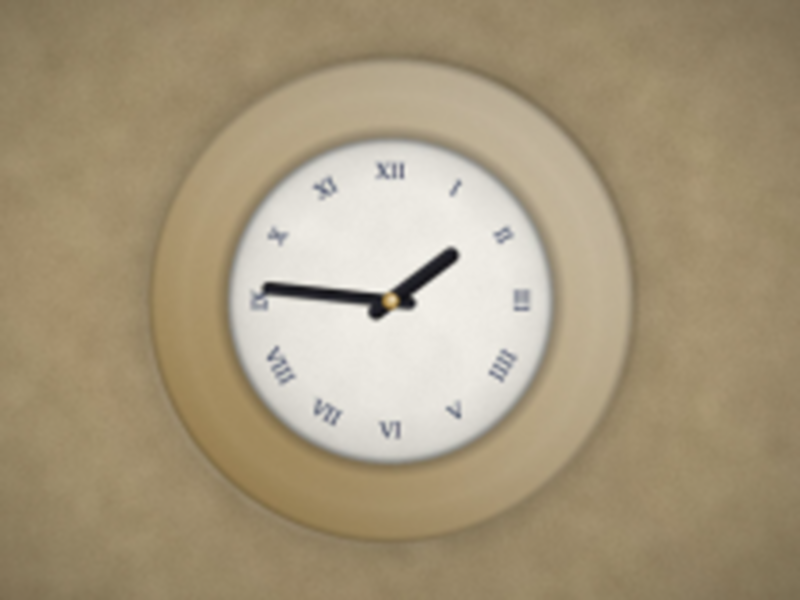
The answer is 1:46
